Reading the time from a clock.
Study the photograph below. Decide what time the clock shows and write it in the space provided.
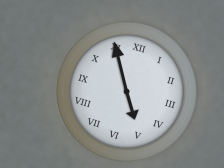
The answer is 4:55
